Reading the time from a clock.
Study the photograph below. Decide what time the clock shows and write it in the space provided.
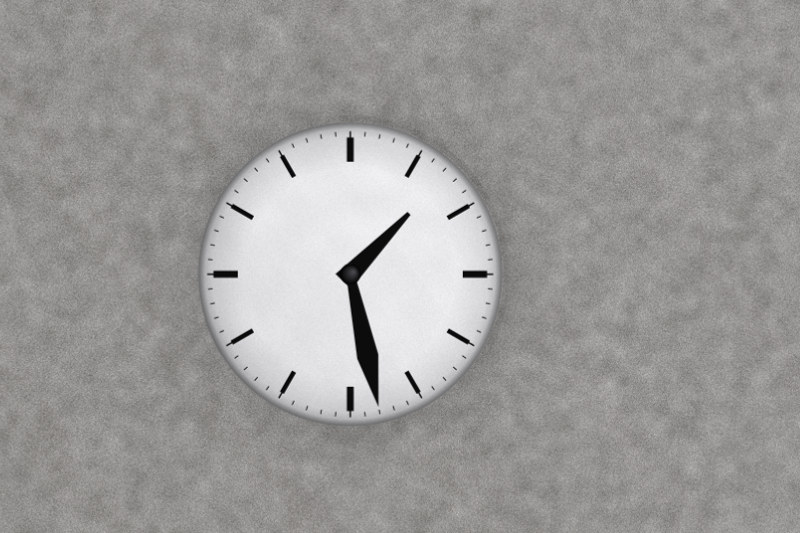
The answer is 1:28
